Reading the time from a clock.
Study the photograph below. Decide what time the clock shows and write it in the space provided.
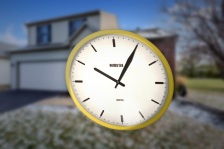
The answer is 10:05
